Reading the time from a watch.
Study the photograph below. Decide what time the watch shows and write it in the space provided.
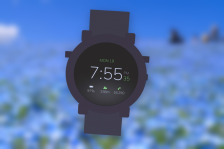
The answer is 7:55
